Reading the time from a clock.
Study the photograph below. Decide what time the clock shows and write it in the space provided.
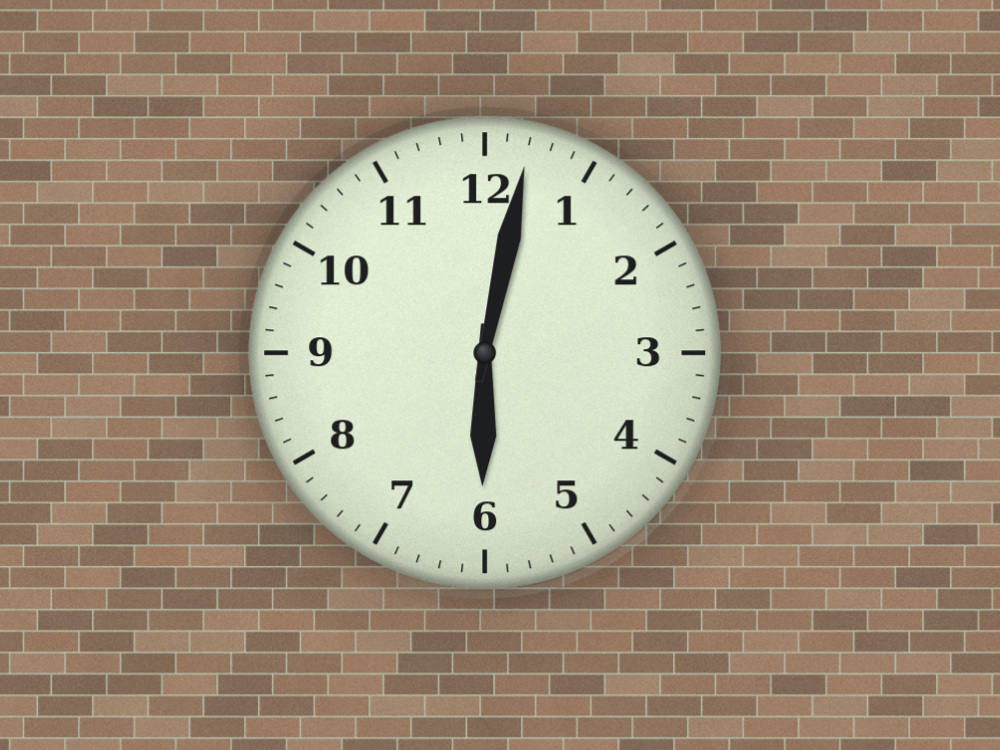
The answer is 6:02
